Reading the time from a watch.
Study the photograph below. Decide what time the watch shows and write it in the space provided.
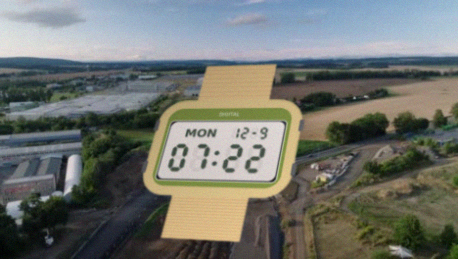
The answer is 7:22
